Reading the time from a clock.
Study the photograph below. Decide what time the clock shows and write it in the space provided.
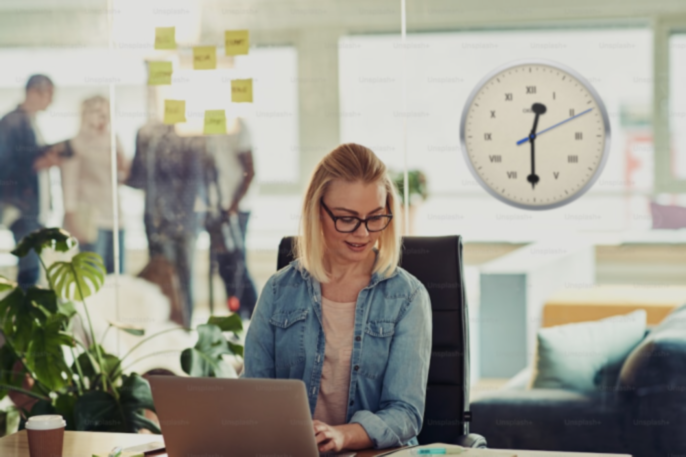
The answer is 12:30:11
